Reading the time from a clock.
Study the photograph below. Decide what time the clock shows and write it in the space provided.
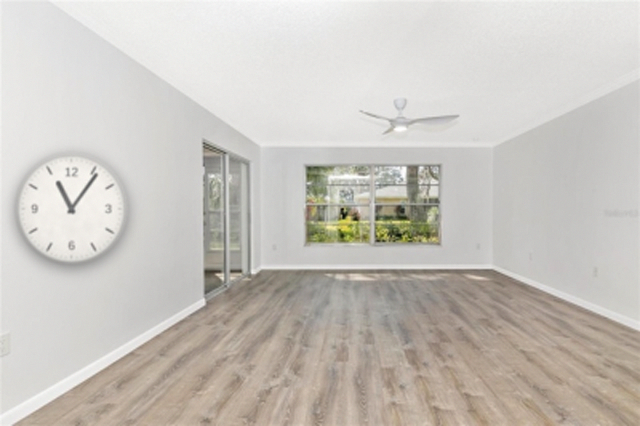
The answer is 11:06
